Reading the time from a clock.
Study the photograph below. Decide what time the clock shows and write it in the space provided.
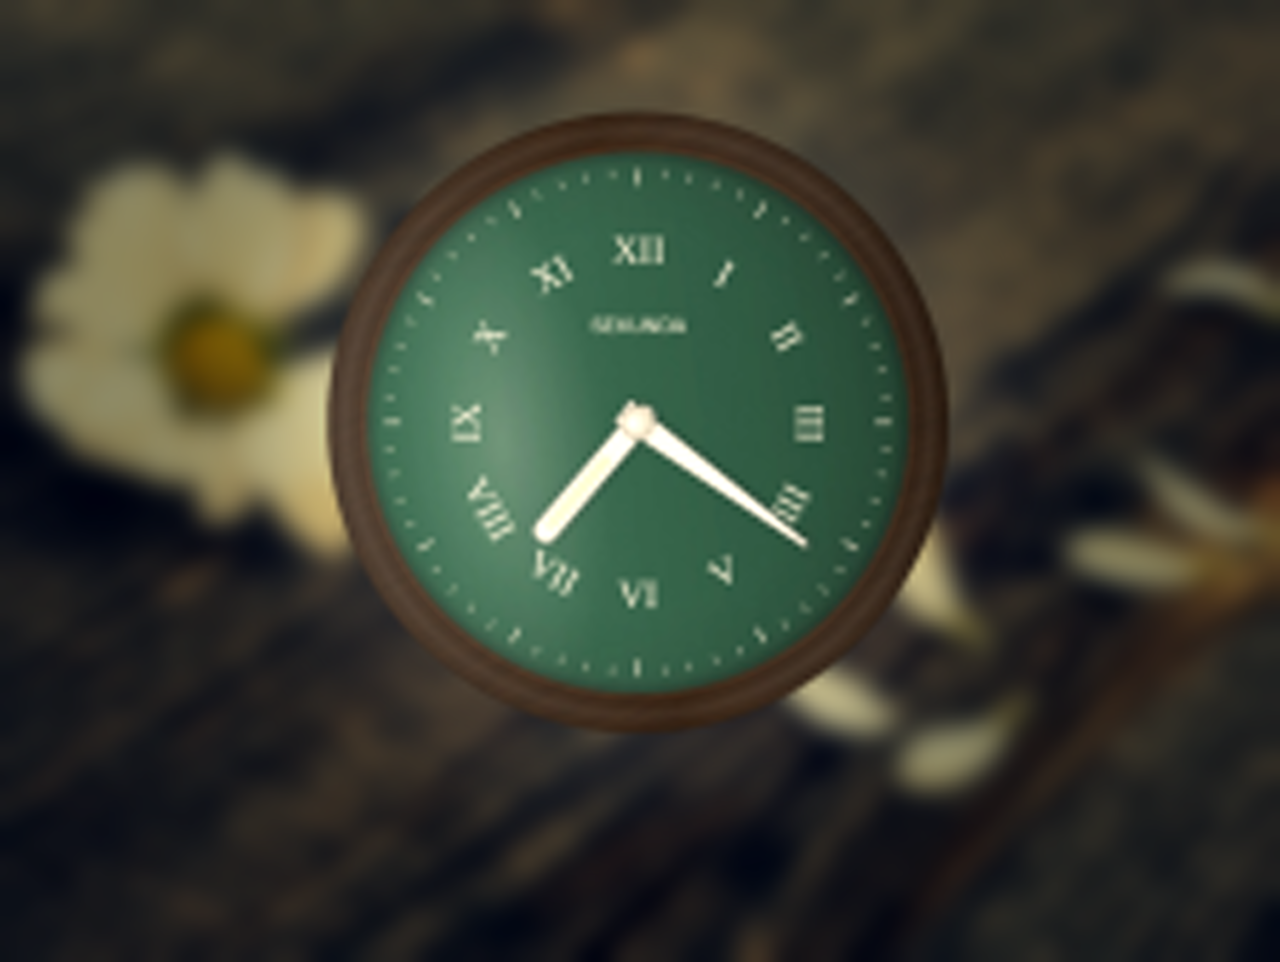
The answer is 7:21
